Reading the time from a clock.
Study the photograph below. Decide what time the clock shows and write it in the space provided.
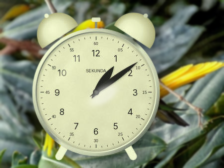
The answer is 1:09
